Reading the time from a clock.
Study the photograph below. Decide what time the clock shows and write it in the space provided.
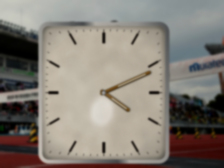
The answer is 4:11
